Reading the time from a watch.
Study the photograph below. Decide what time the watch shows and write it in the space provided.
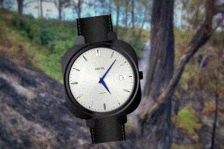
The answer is 5:07
